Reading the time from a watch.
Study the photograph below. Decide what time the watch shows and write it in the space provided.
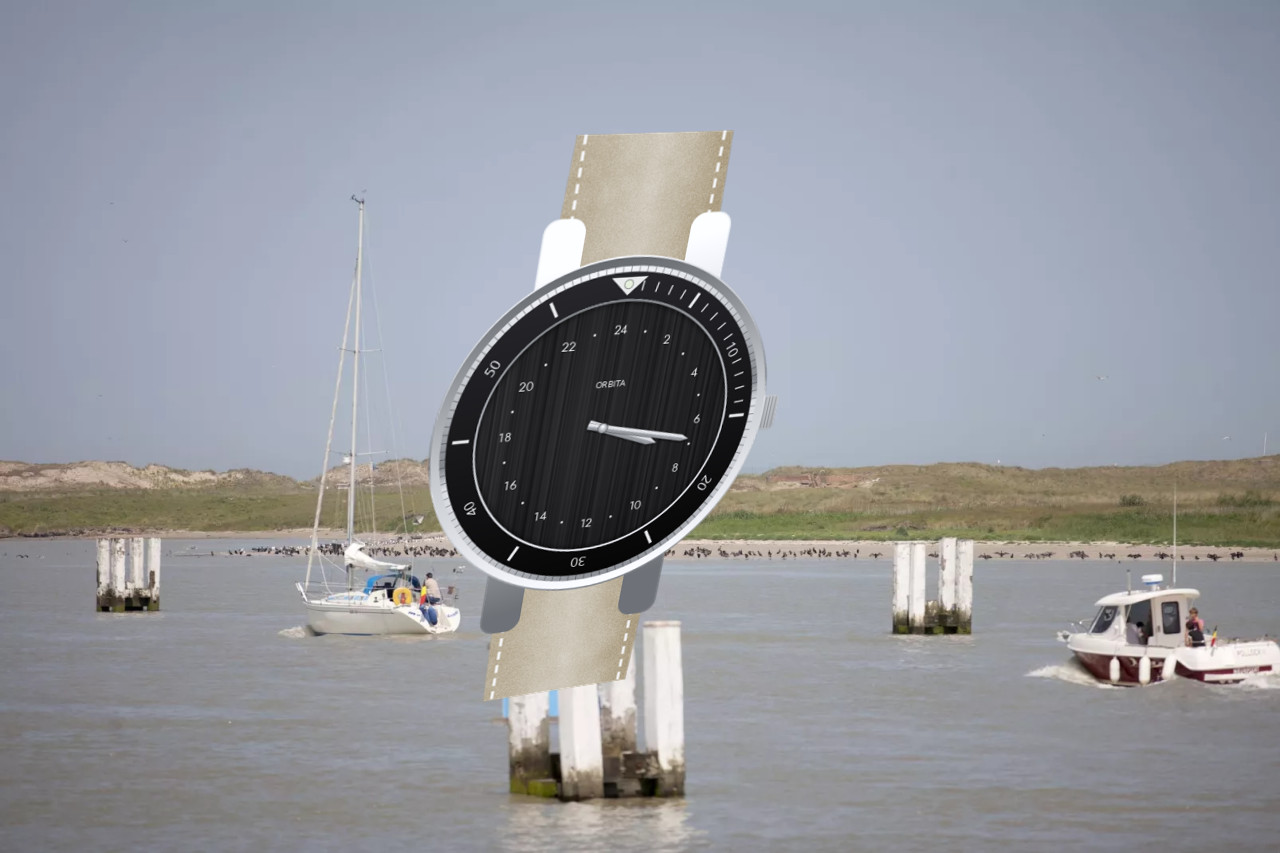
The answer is 7:17
